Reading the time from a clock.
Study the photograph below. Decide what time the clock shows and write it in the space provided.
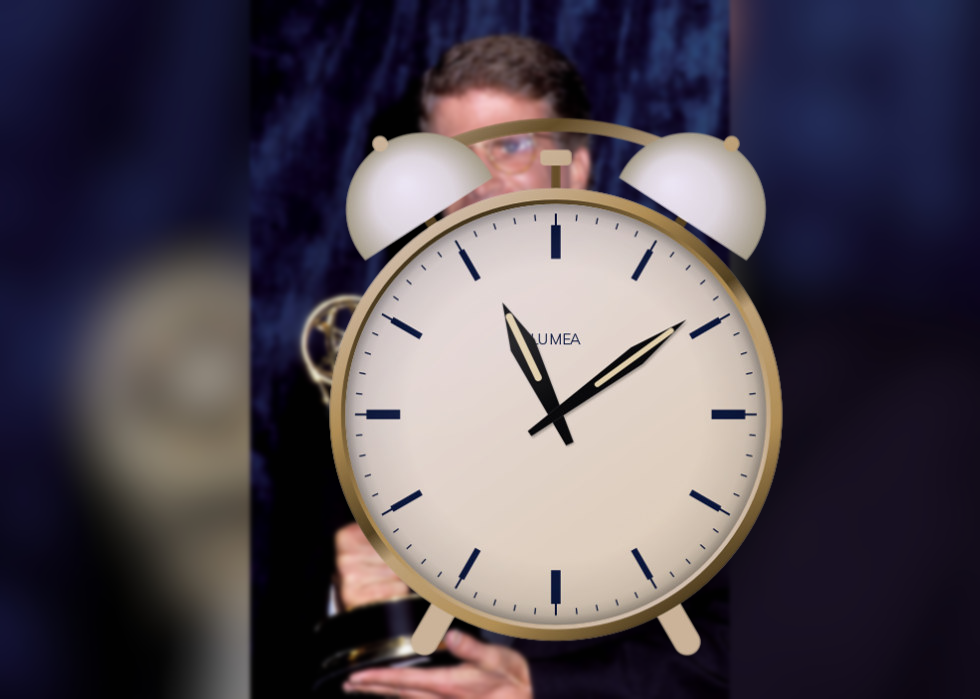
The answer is 11:09
